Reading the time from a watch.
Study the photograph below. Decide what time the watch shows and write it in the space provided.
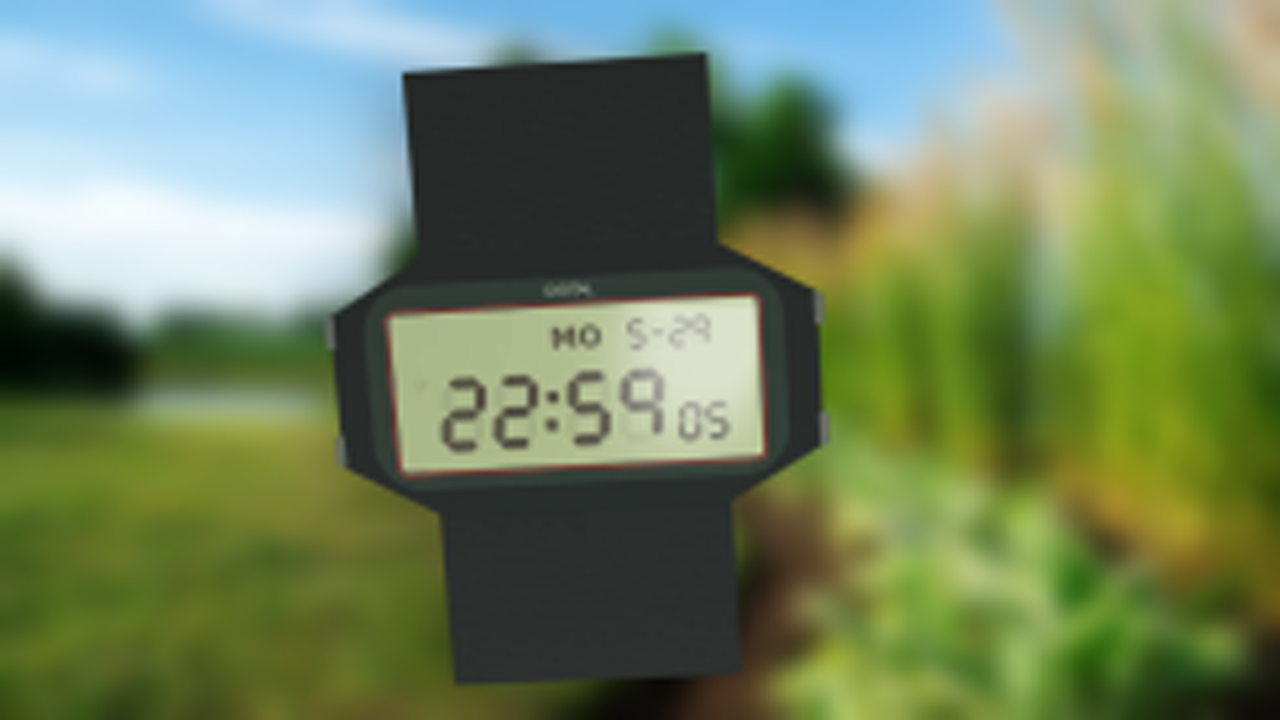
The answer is 22:59:05
